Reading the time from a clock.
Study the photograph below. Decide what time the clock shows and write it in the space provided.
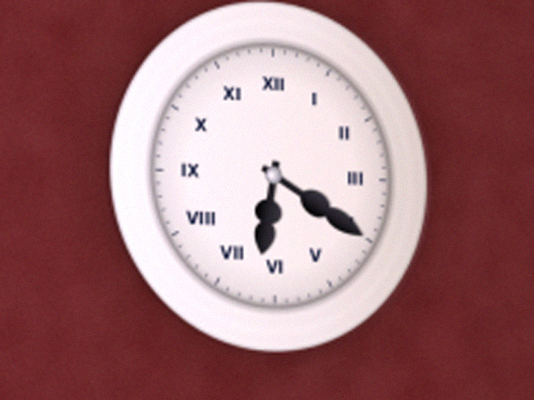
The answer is 6:20
